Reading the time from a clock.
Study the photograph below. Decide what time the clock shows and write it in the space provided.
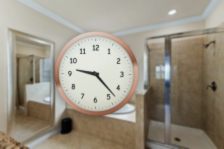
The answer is 9:23
